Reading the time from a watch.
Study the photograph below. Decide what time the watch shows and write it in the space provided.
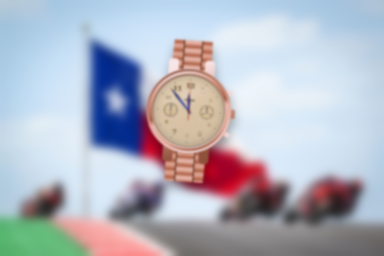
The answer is 11:53
